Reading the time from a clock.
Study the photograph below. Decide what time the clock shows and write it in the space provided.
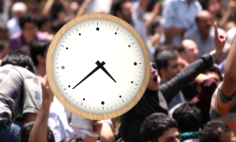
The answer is 4:39
